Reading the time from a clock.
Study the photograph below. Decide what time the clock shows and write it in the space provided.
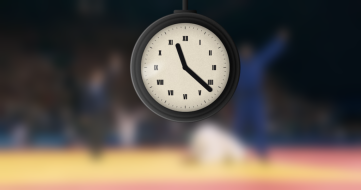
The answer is 11:22
